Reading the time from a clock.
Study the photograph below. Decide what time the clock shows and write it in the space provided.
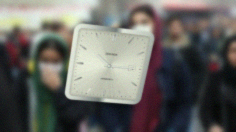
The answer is 10:15
